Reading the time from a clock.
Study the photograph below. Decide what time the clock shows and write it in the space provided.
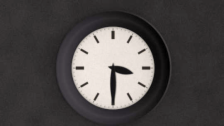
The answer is 3:30
